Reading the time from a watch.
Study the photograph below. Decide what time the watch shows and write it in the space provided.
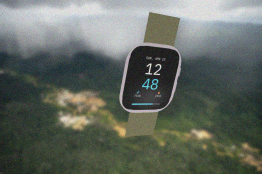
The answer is 12:48
